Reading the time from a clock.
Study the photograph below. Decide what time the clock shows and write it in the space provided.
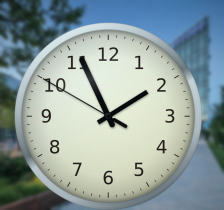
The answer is 1:55:50
